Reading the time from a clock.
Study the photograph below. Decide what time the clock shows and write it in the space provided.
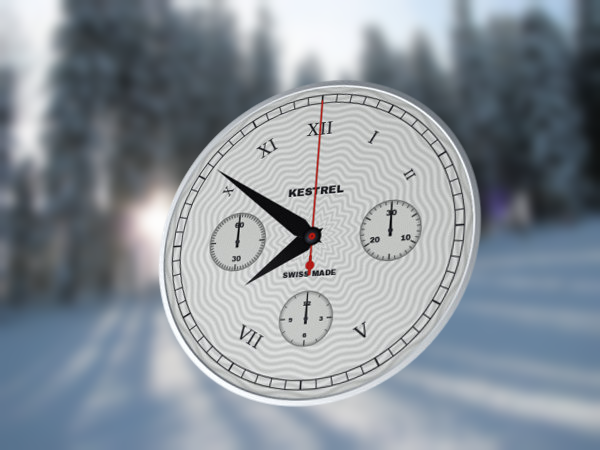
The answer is 7:51
